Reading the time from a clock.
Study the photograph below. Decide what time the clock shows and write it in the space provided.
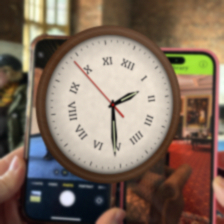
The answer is 1:25:49
